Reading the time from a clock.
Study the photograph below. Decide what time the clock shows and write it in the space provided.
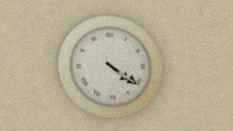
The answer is 4:21
